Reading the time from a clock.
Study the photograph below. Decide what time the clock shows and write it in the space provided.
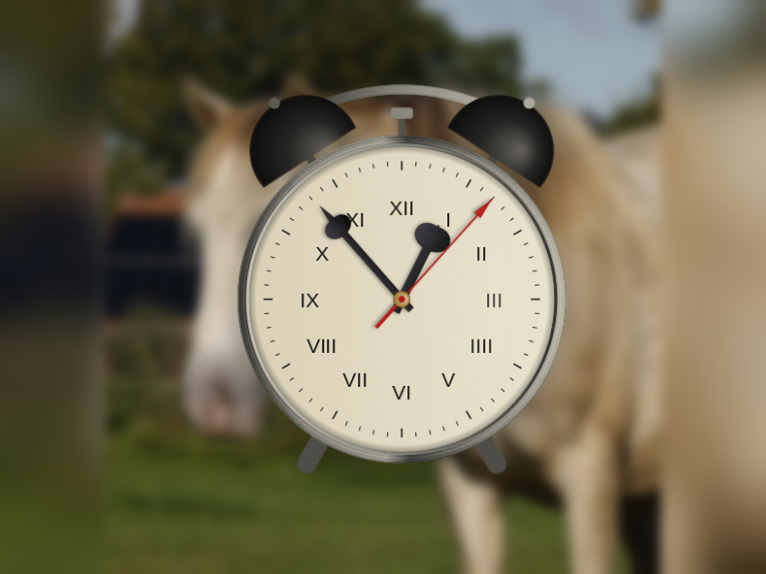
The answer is 12:53:07
